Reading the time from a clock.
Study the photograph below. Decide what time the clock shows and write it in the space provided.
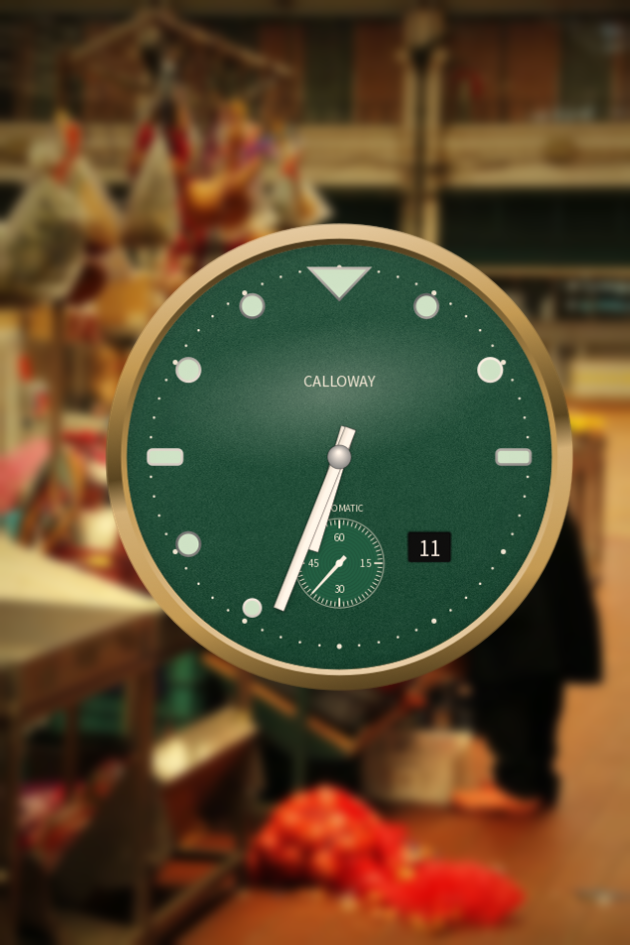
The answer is 6:33:37
